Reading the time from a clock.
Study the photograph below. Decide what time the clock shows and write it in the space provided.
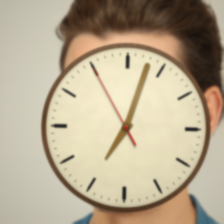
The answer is 7:02:55
